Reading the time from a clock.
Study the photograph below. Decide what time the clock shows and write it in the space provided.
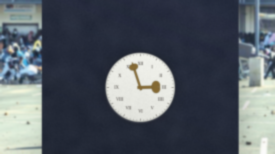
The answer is 2:57
